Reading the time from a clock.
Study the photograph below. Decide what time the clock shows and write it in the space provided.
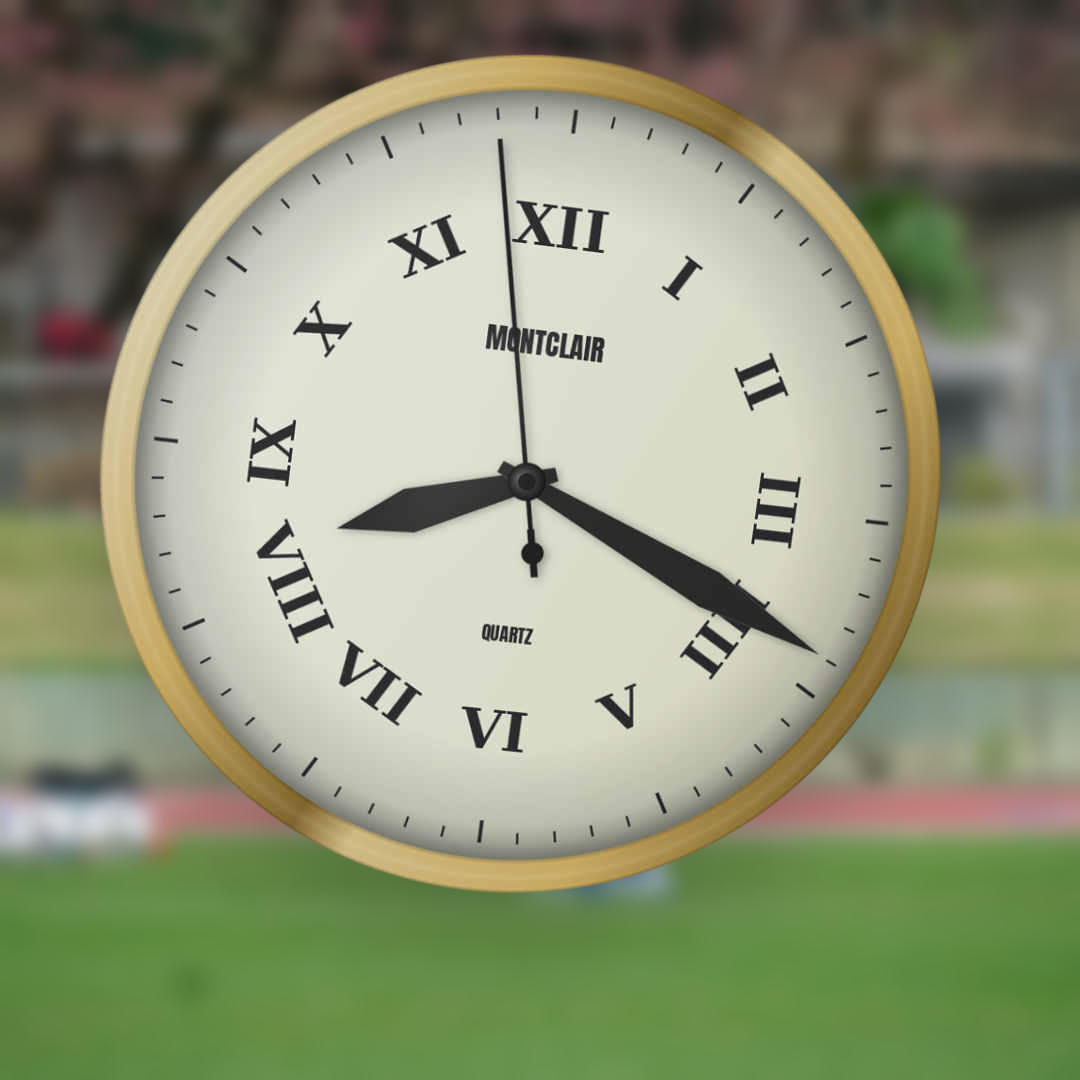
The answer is 8:18:58
